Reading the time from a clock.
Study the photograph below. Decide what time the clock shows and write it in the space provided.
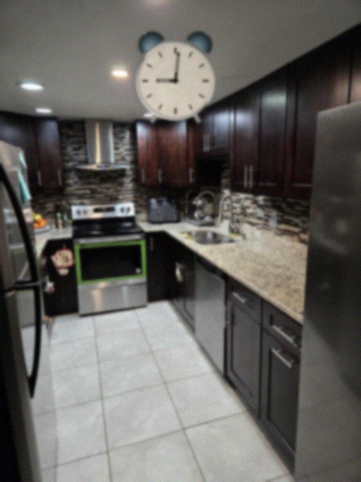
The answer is 9:01
